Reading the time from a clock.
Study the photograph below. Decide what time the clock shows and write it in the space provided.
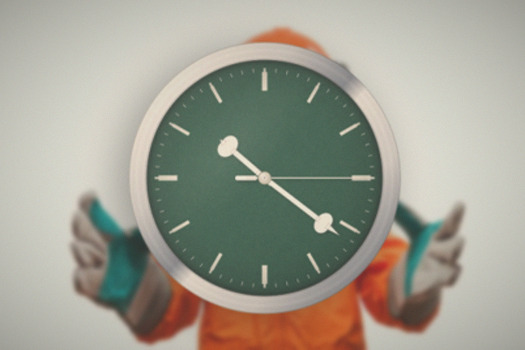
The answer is 10:21:15
